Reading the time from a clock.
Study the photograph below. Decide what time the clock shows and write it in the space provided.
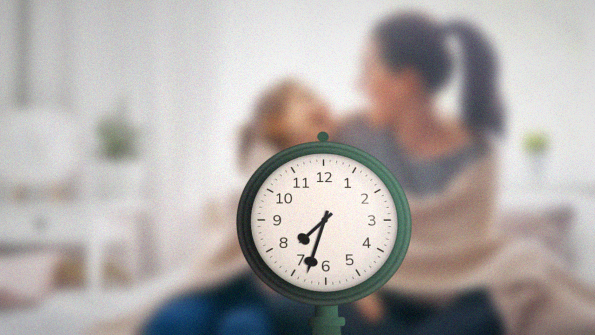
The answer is 7:33
